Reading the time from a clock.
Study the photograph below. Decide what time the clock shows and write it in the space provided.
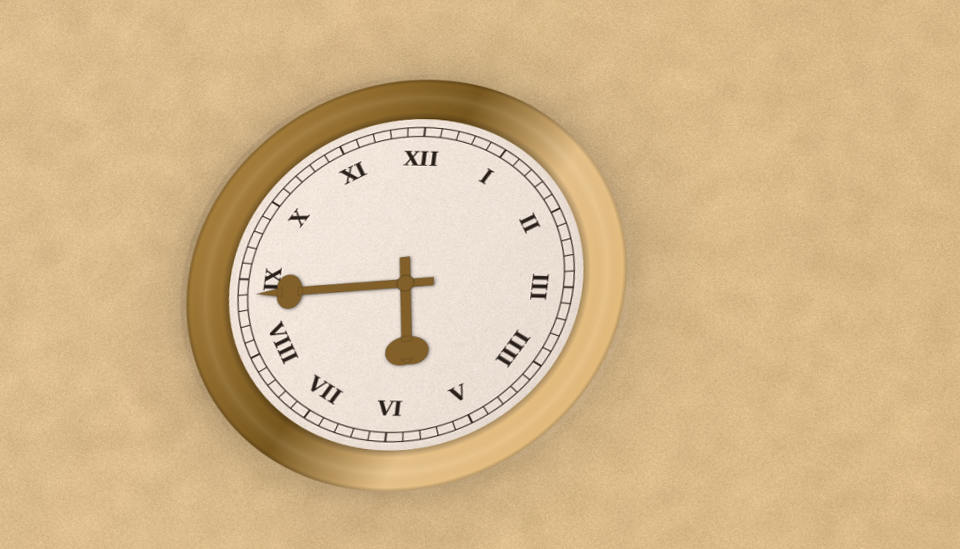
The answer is 5:44
